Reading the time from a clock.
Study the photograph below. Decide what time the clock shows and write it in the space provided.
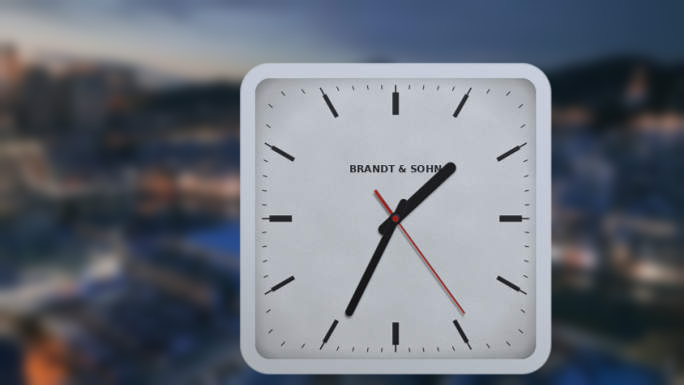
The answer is 1:34:24
